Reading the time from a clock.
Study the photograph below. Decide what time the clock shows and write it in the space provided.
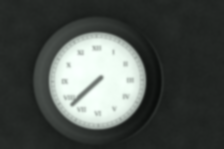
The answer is 7:38
